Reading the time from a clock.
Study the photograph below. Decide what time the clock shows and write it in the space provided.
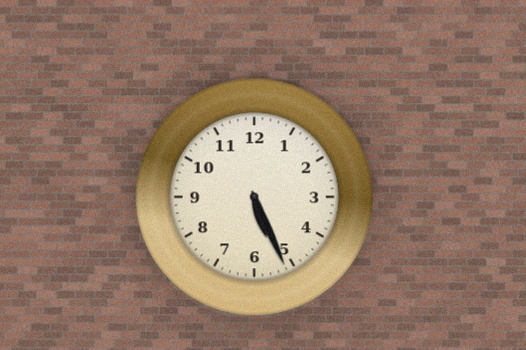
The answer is 5:26
